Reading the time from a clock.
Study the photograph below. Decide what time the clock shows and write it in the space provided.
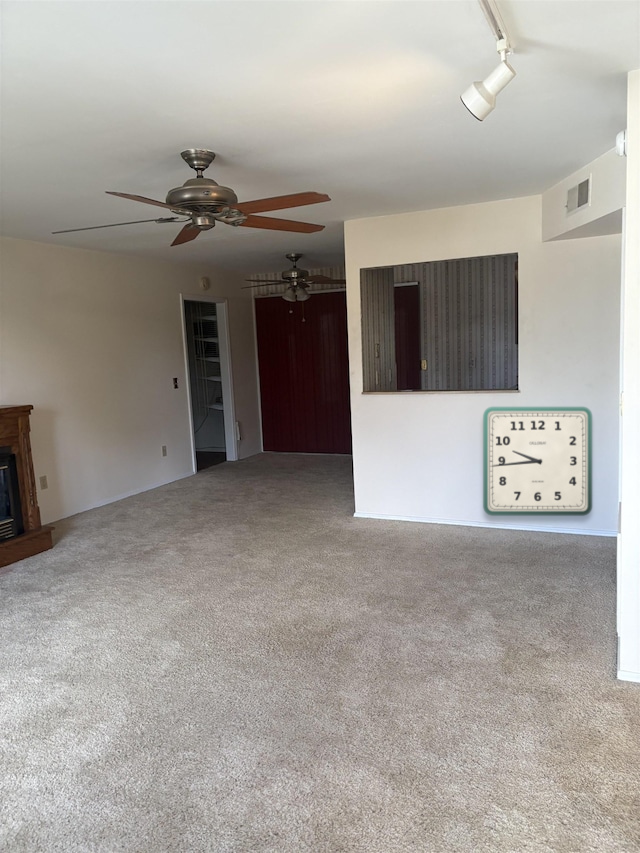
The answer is 9:44
